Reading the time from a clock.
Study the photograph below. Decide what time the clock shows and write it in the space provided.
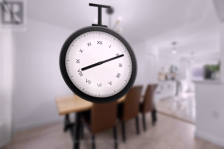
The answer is 8:11
